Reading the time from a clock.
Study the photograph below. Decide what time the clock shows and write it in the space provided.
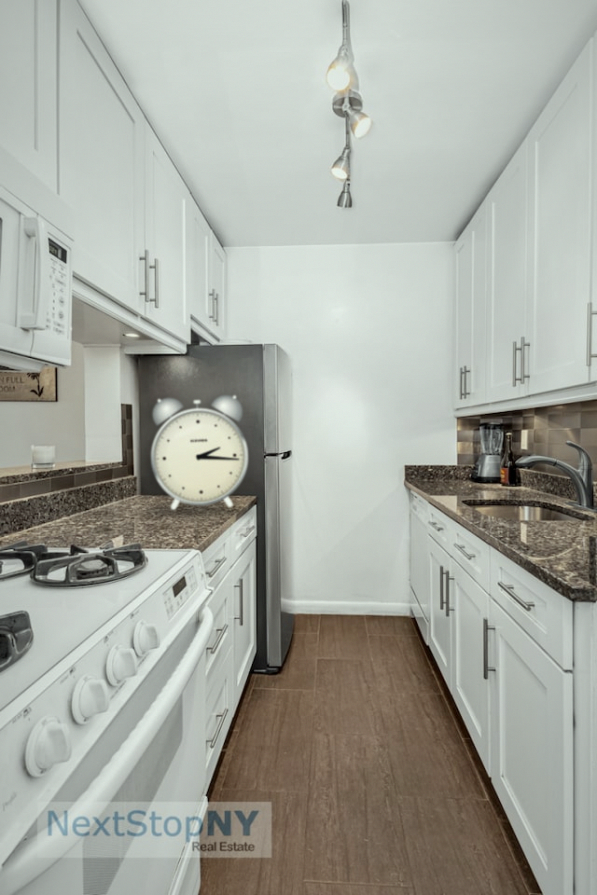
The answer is 2:16
